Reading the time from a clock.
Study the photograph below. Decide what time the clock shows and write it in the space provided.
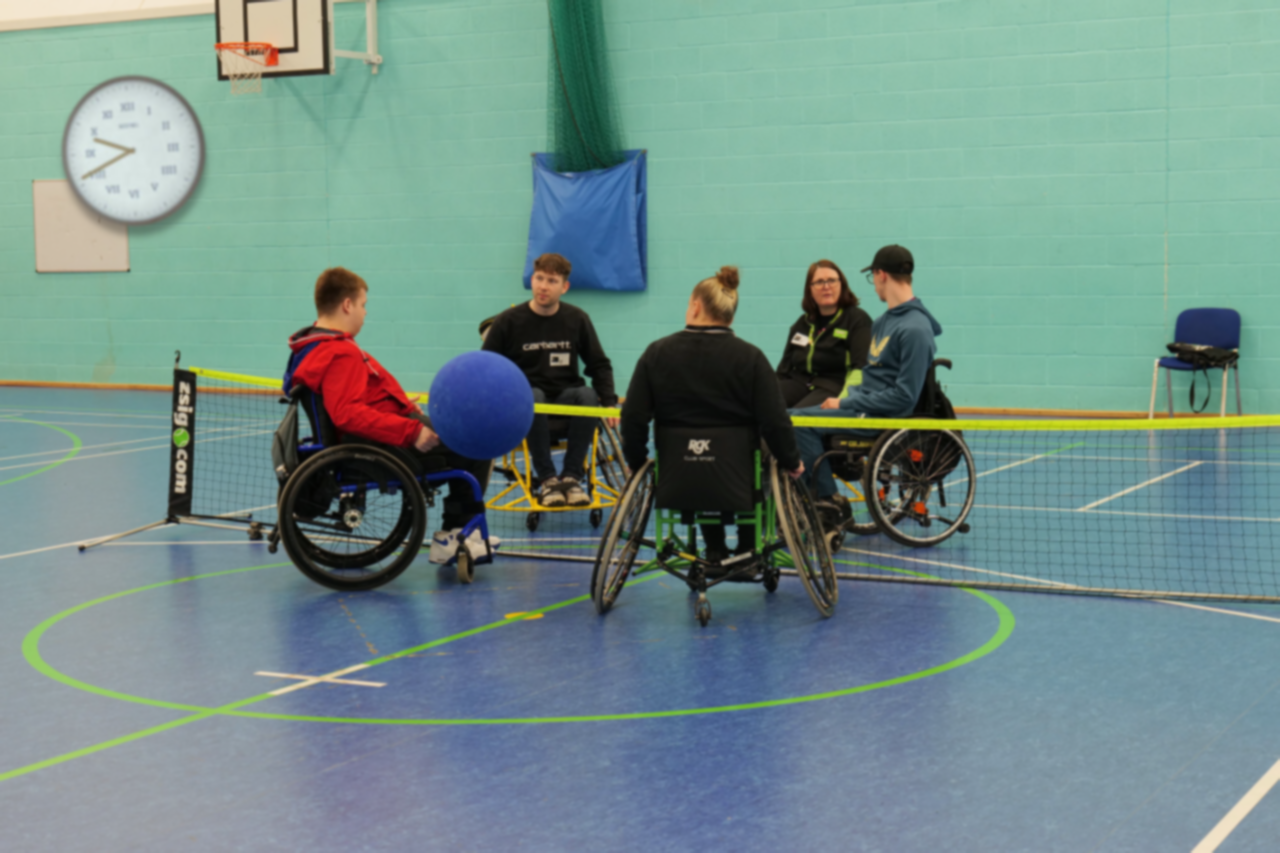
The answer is 9:41
